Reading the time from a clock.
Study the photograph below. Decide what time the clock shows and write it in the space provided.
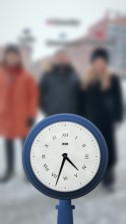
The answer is 4:33
